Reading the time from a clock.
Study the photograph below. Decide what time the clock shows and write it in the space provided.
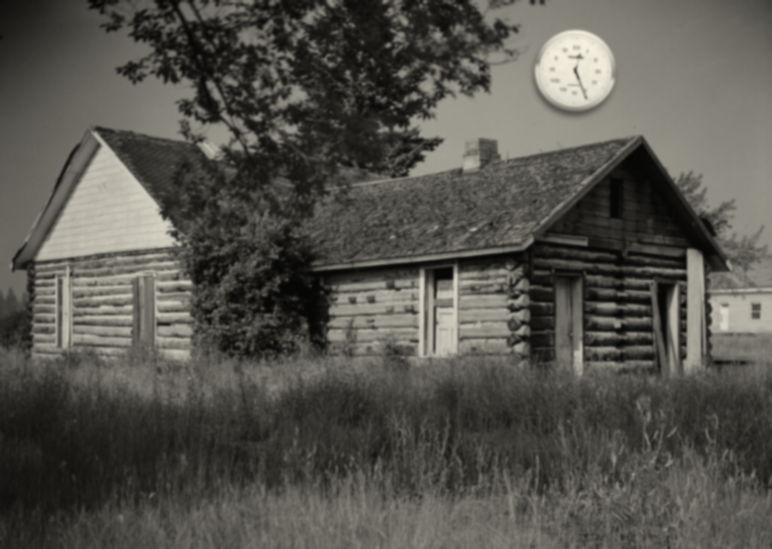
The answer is 12:26
